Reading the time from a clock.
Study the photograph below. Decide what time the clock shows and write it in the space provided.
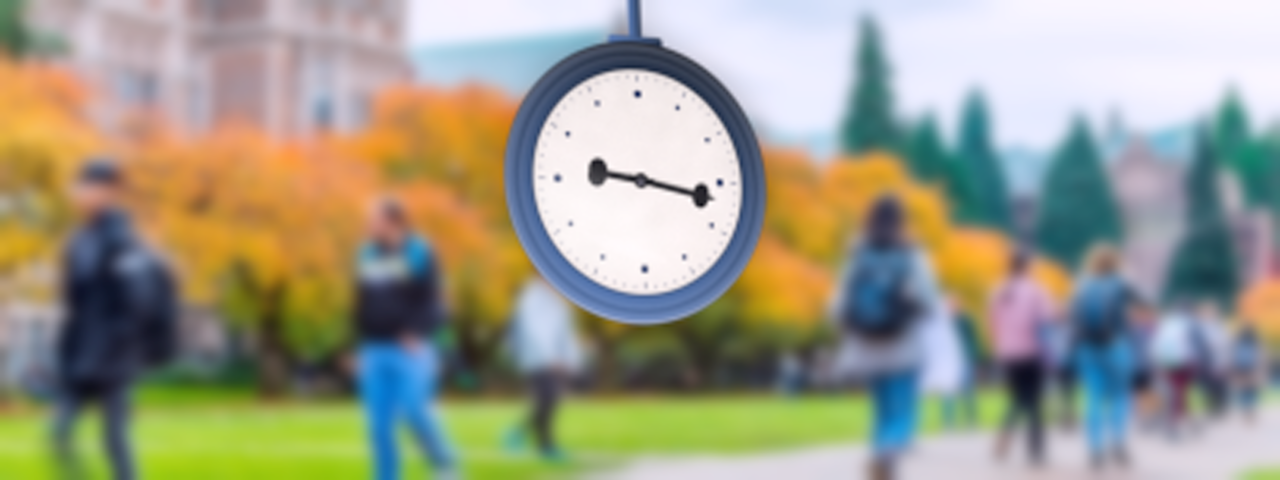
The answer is 9:17
